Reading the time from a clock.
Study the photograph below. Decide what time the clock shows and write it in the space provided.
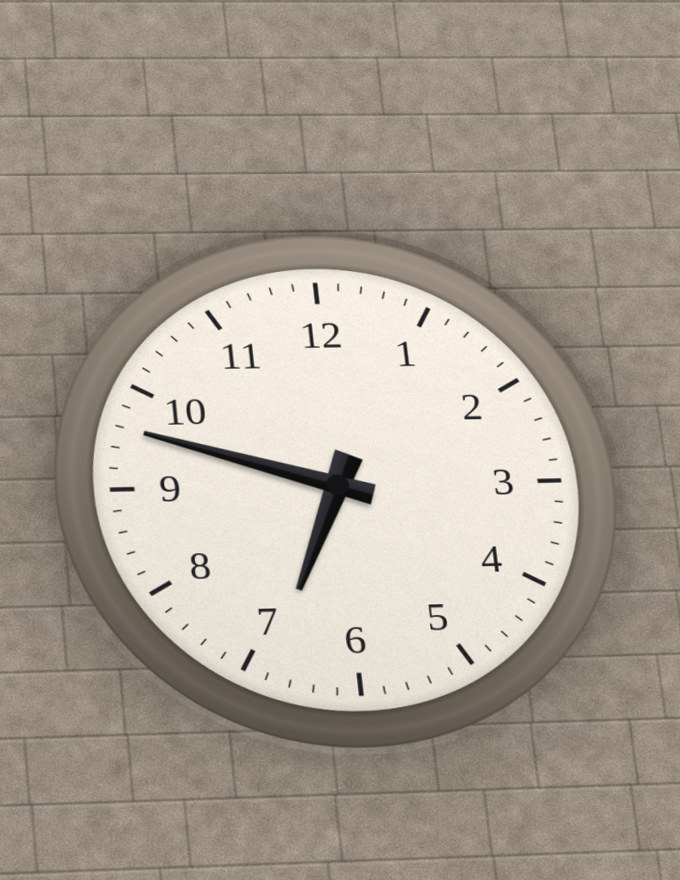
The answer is 6:48
